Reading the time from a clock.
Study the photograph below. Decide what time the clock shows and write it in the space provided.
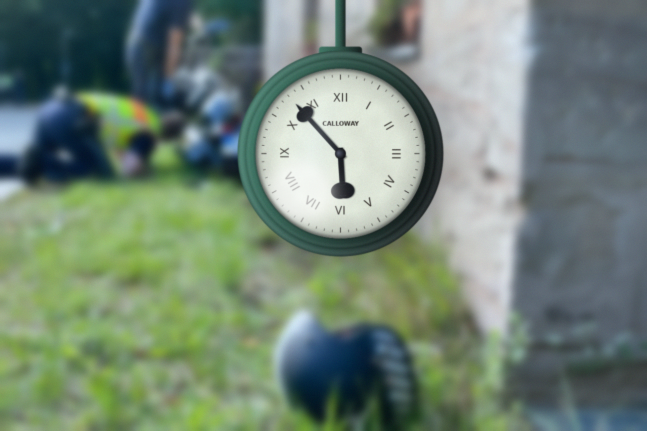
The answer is 5:53
